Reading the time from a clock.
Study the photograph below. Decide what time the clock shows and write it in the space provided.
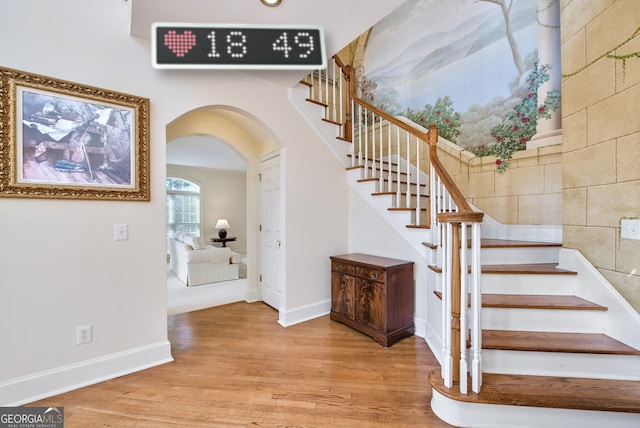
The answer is 18:49
